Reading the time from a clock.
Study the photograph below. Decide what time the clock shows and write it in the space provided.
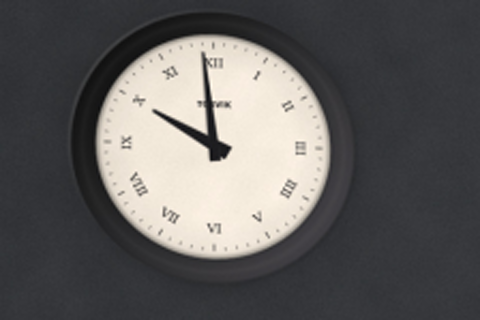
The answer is 9:59
